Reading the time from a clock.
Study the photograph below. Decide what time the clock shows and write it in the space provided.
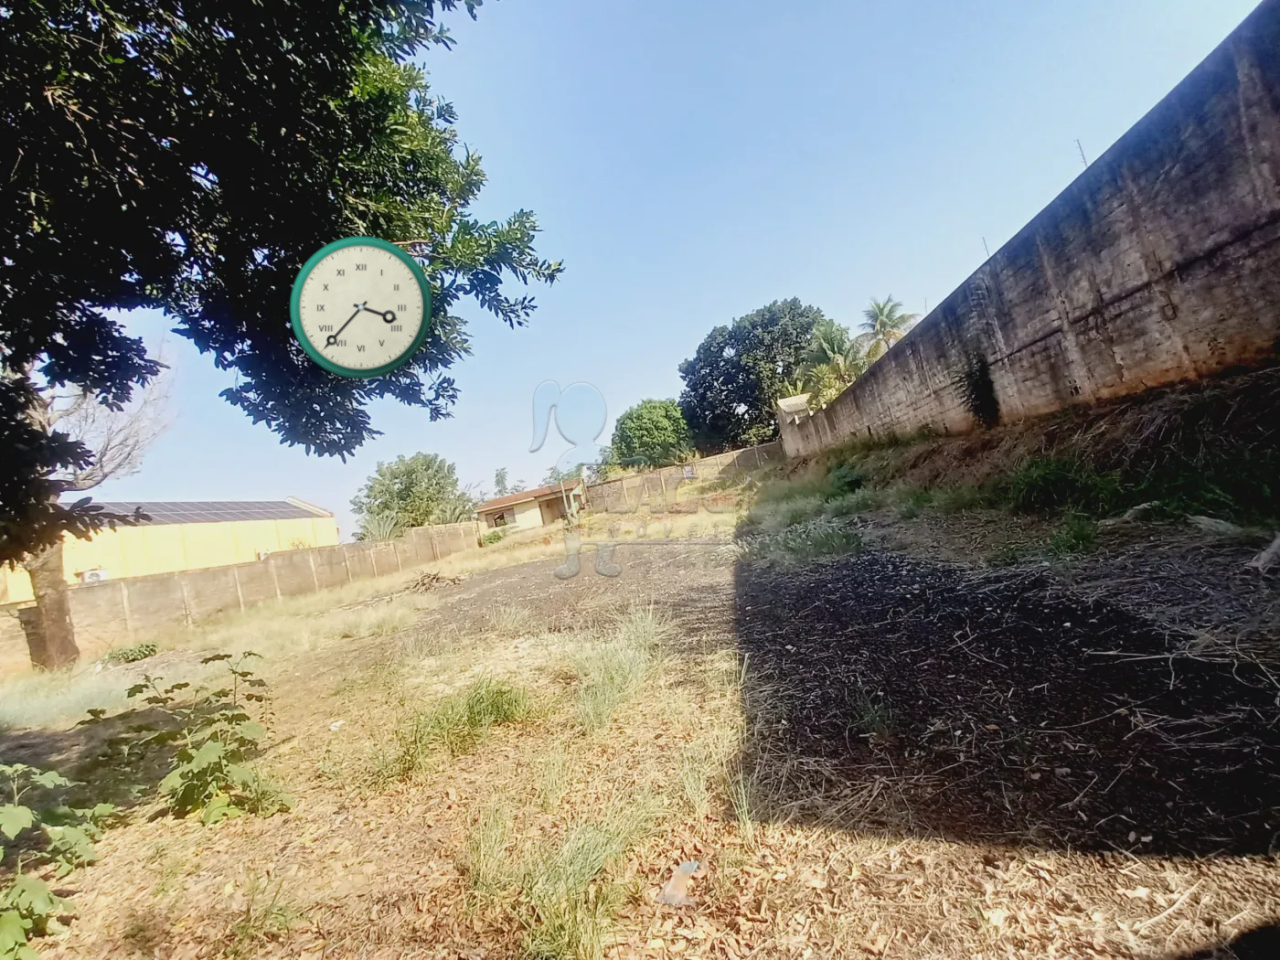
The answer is 3:37
